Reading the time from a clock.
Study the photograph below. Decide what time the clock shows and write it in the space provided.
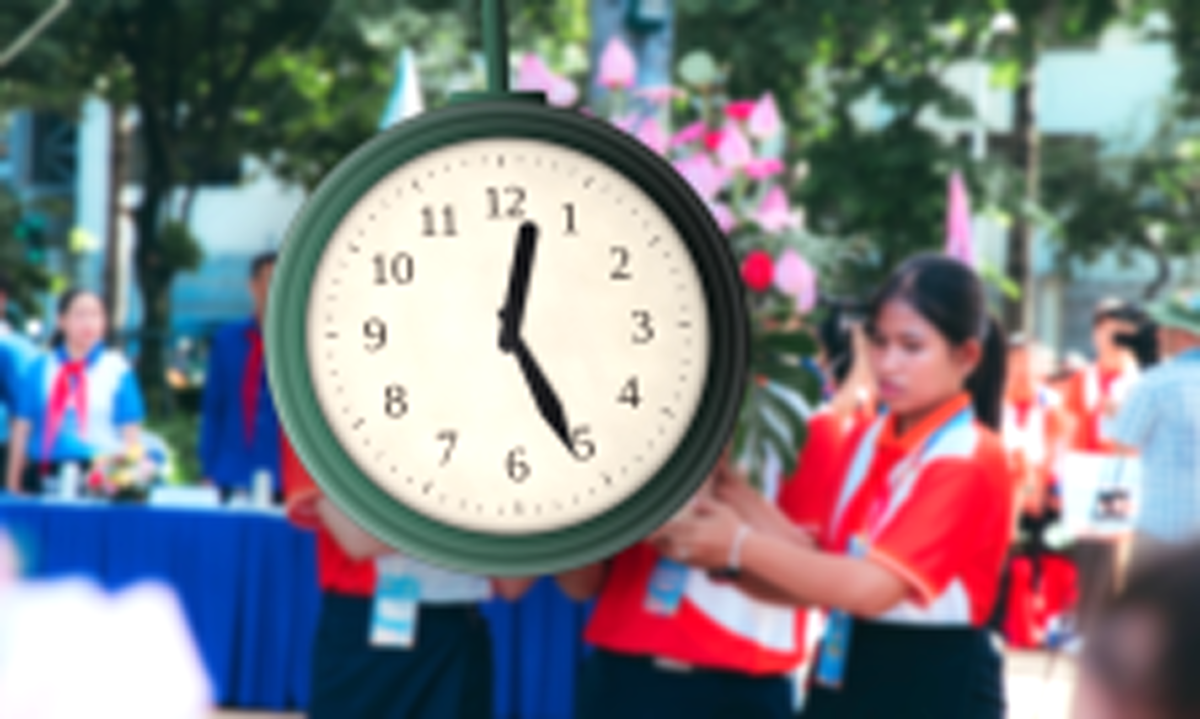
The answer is 12:26
